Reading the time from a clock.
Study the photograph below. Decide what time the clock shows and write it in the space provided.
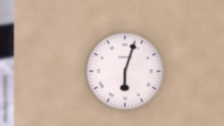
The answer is 6:03
